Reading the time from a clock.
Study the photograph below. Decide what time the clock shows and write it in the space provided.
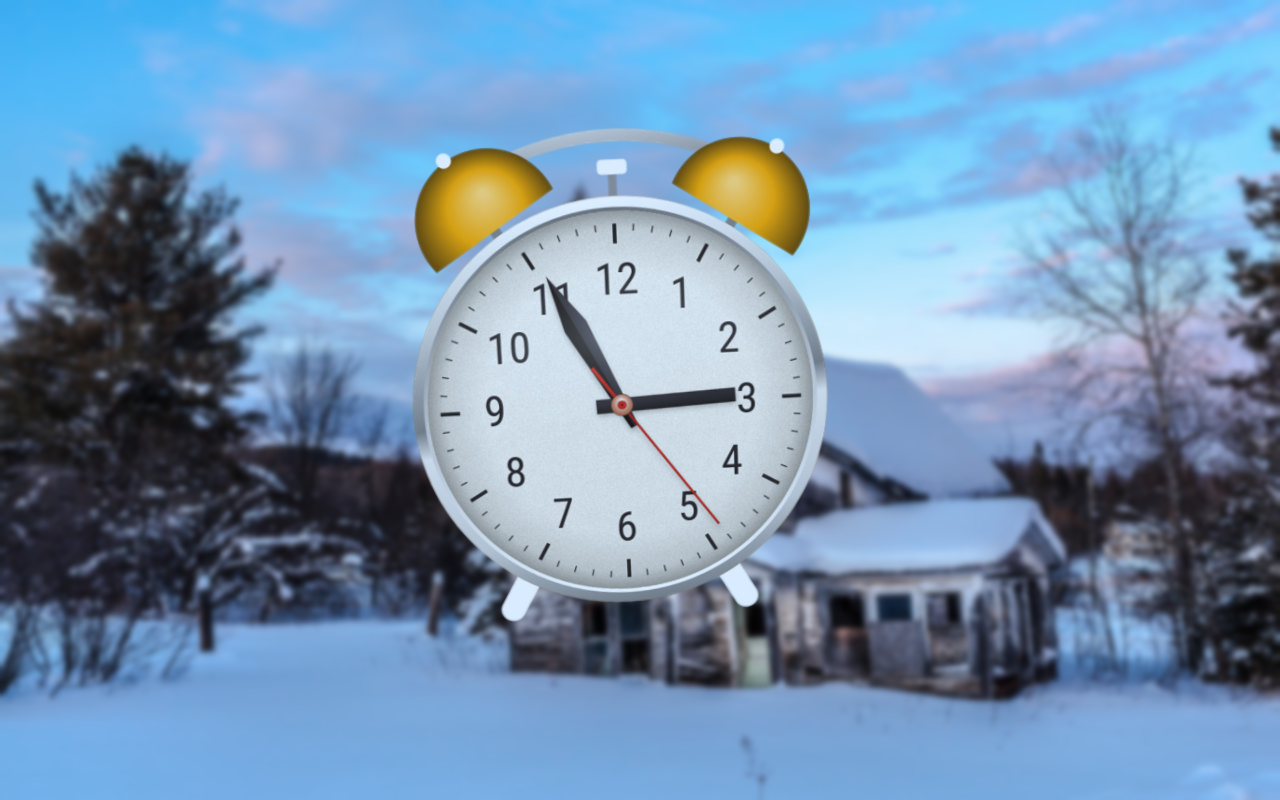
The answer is 2:55:24
